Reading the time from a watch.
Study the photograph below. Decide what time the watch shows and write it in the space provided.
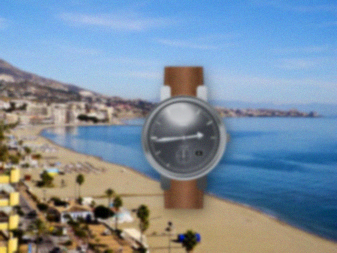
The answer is 2:44
